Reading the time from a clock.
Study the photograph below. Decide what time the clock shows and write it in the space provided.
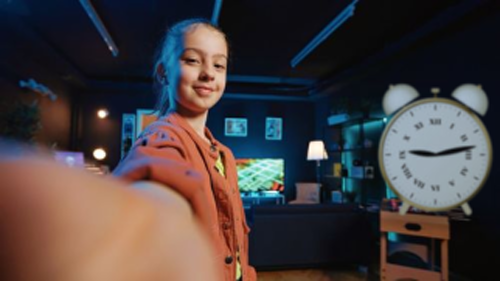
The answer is 9:13
